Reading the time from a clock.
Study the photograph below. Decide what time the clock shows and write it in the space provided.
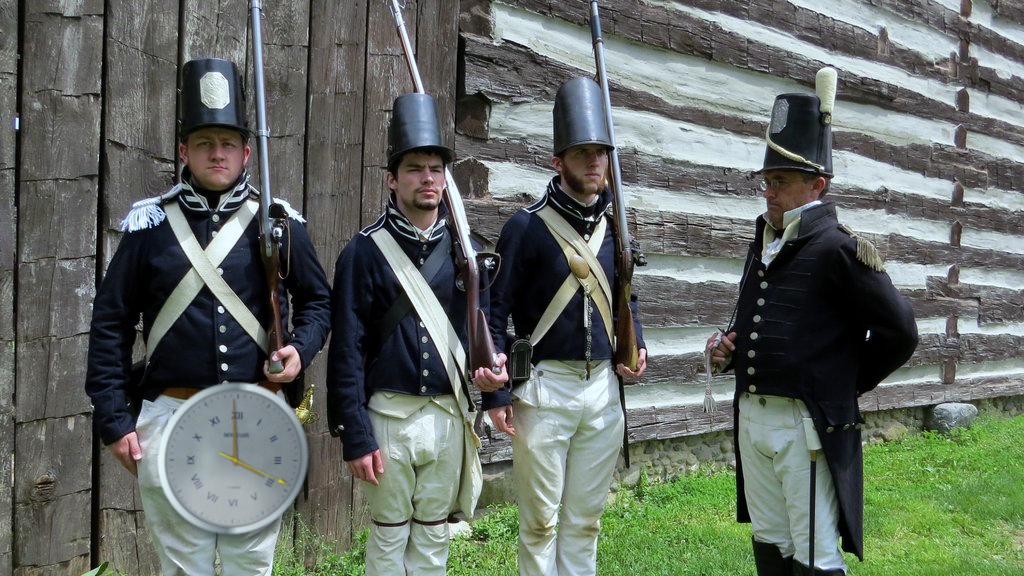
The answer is 3:59:19
